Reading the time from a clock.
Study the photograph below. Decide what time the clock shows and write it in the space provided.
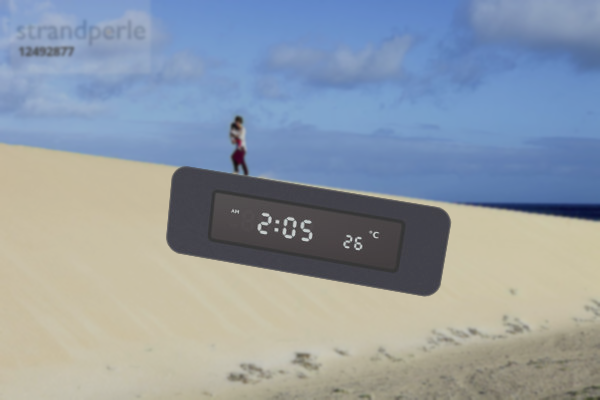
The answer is 2:05
